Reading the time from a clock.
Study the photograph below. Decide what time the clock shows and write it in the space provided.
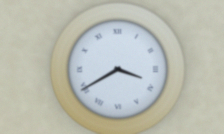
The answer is 3:40
